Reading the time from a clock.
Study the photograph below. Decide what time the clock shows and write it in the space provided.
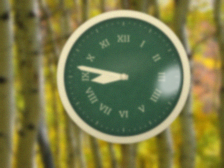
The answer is 8:47
